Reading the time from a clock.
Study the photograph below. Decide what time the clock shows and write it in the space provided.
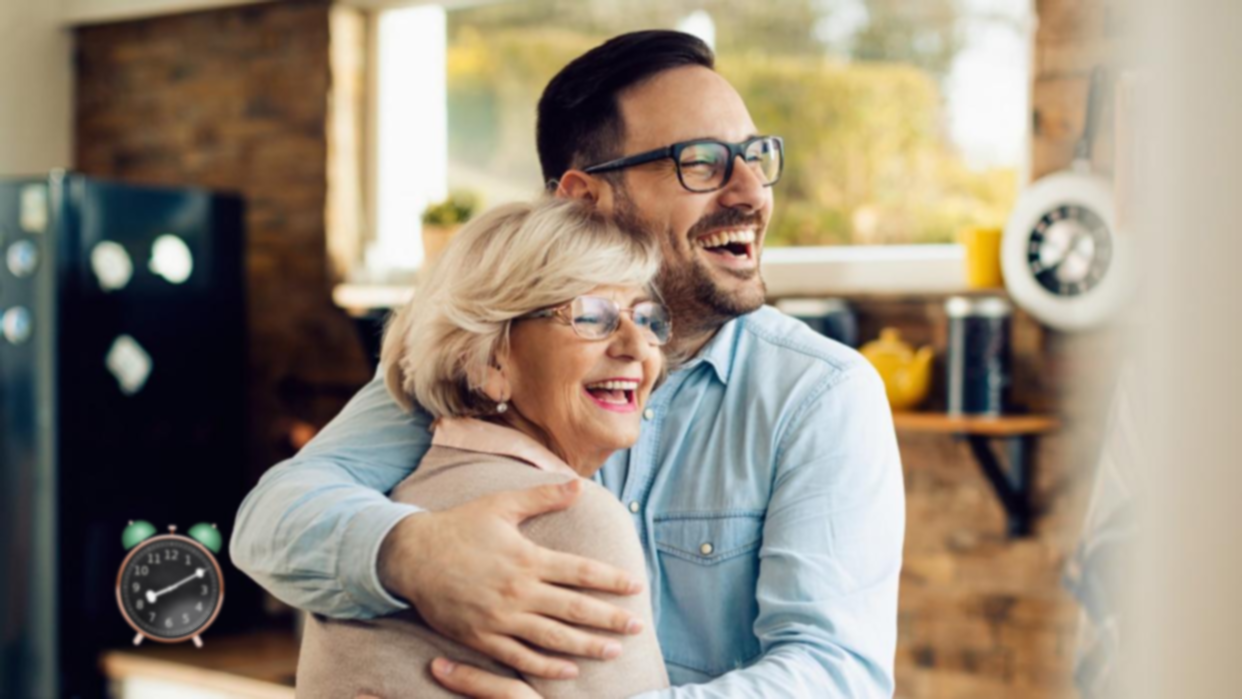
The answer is 8:10
